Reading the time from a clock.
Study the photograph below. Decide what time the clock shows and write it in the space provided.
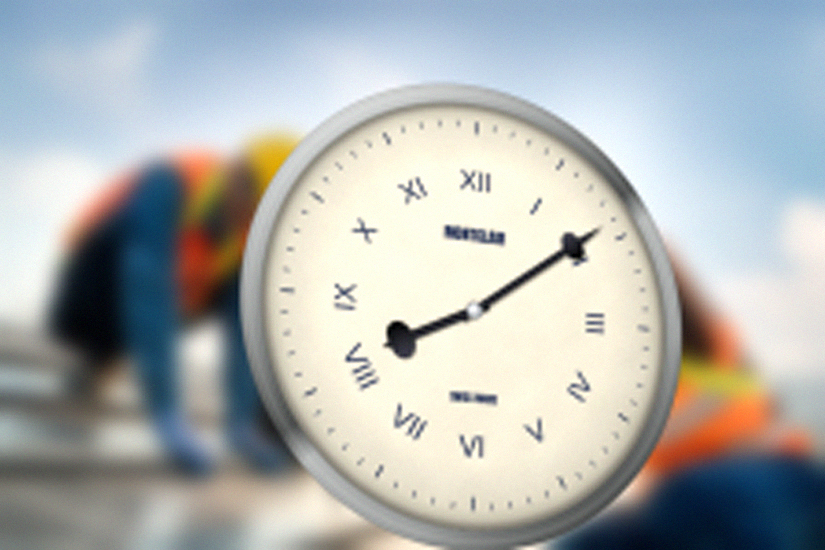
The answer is 8:09
